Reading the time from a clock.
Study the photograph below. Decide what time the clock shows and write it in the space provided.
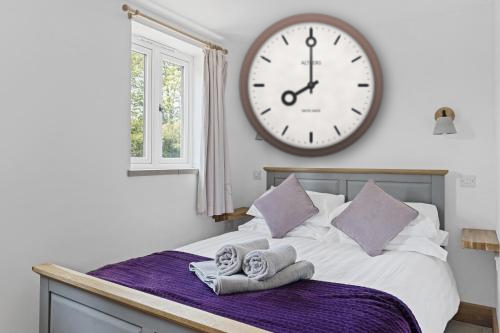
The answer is 8:00
